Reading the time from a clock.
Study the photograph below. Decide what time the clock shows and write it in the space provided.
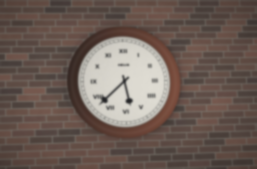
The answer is 5:38
